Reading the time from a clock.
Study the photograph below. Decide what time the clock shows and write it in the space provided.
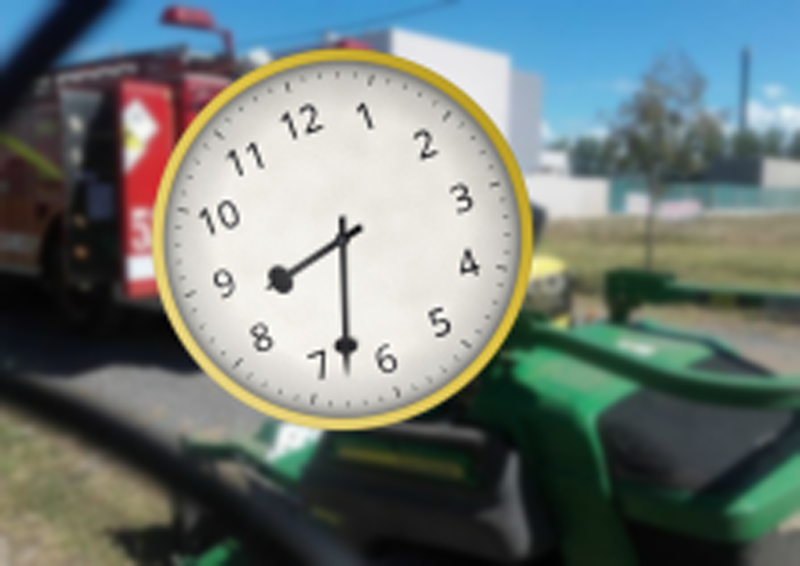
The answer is 8:33
